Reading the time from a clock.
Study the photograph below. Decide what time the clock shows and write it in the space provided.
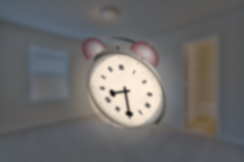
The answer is 8:30
